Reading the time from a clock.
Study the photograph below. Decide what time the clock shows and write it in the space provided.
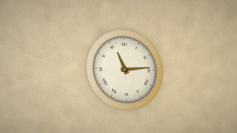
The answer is 11:14
